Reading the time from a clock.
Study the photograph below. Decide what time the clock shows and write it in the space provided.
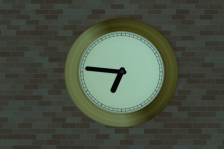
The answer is 6:46
